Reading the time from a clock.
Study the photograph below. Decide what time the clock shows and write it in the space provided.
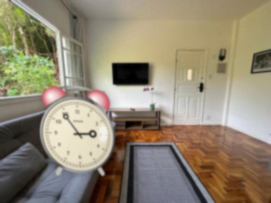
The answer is 2:54
